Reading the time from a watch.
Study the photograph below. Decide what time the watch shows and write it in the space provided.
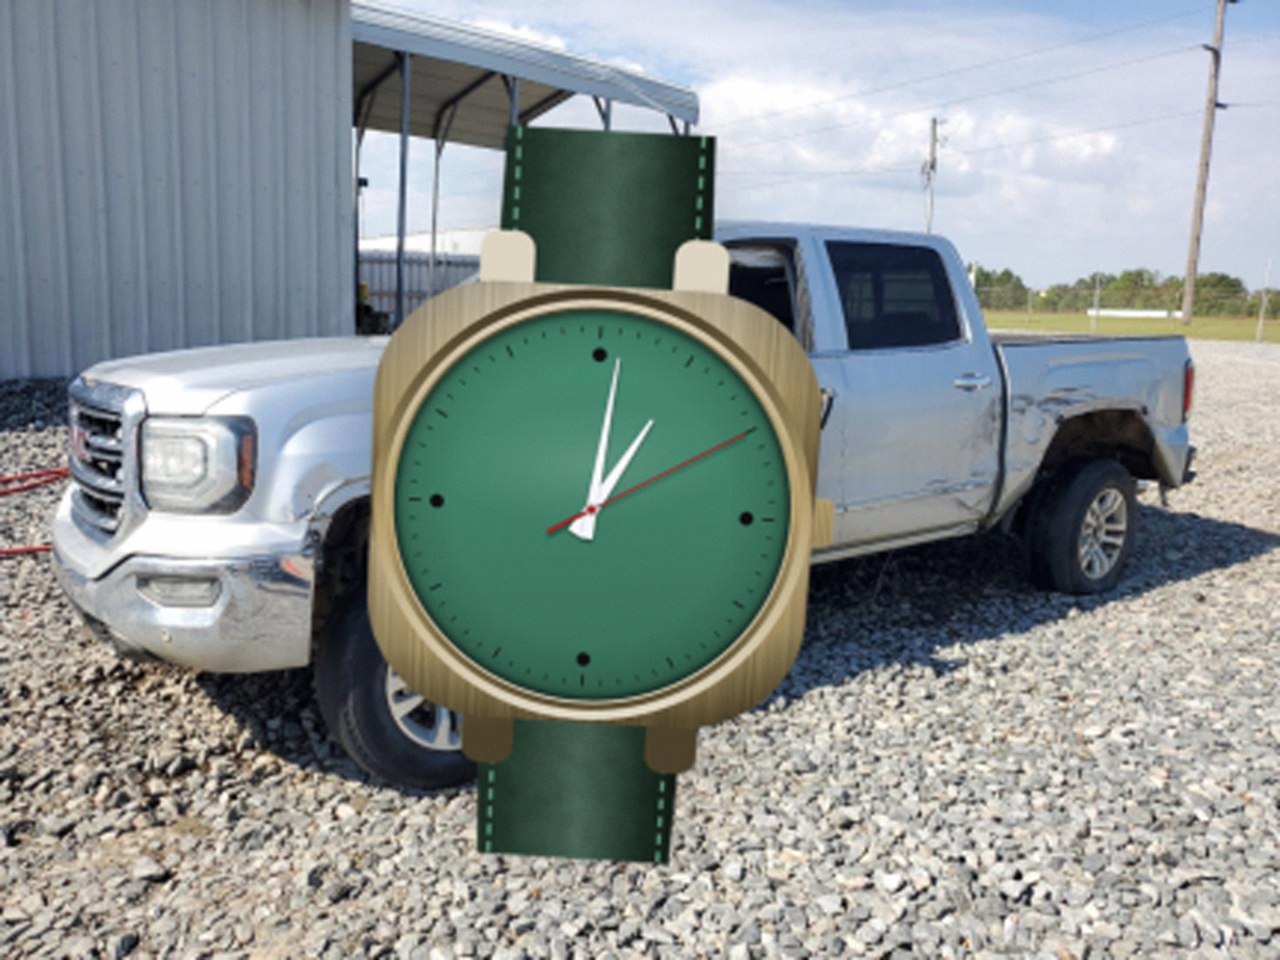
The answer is 1:01:10
